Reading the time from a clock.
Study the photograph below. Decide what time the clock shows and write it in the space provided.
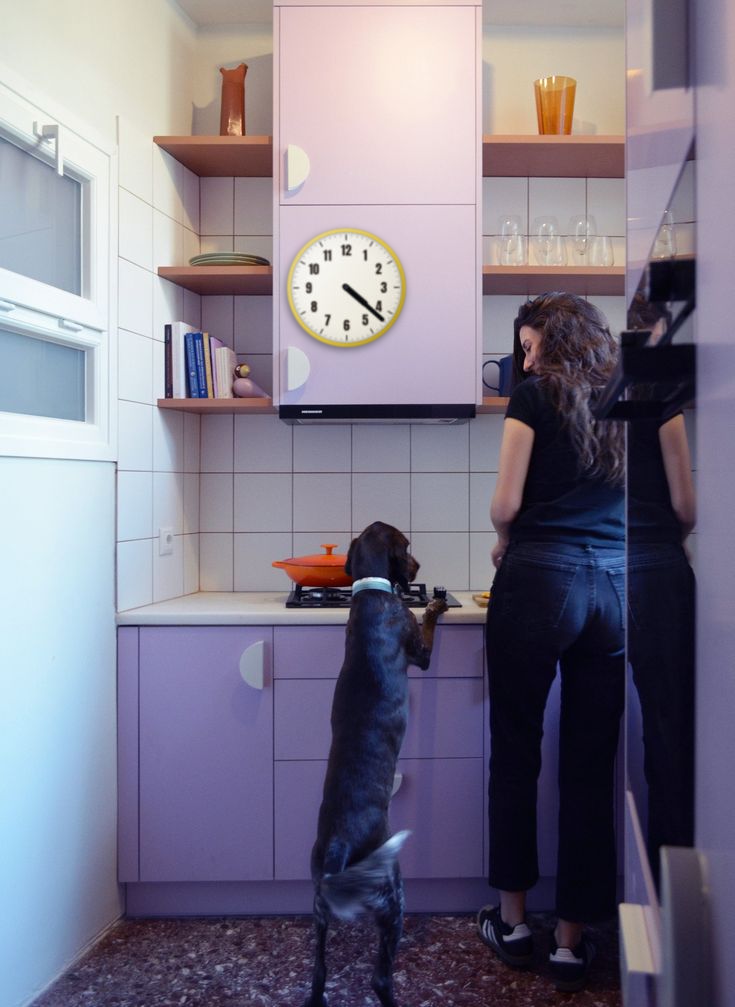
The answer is 4:22
